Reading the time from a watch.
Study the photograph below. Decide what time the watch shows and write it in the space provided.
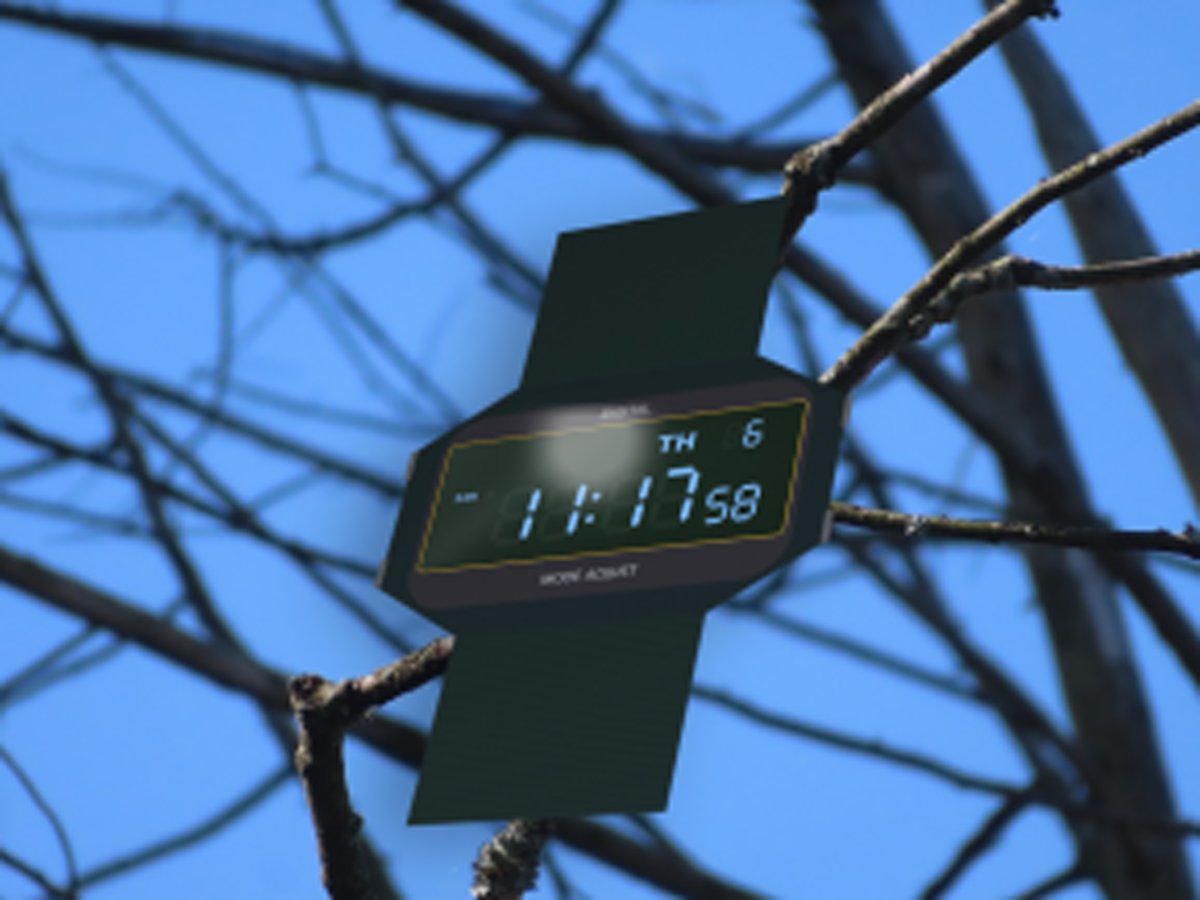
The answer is 11:17:58
